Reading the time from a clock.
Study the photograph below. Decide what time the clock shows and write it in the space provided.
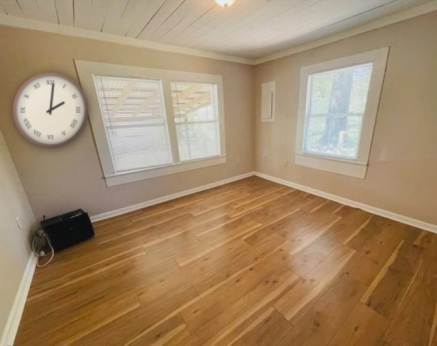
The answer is 2:01
